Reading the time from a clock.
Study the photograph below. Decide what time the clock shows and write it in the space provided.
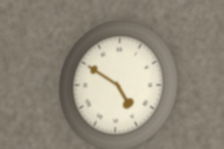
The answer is 4:50
